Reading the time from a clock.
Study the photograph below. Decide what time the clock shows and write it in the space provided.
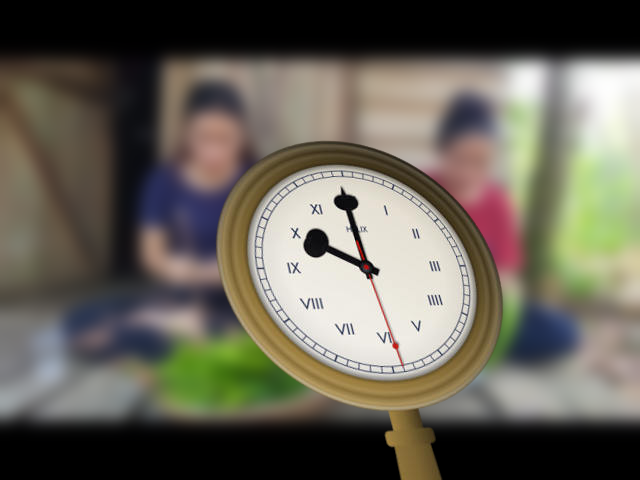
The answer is 9:59:29
